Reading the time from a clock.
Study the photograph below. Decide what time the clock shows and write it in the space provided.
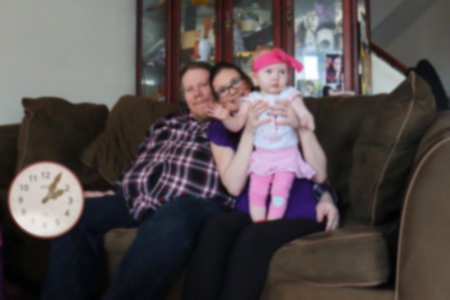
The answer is 2:05
